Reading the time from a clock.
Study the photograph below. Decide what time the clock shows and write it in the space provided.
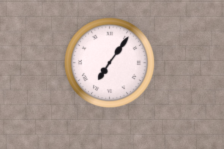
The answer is 7:06
